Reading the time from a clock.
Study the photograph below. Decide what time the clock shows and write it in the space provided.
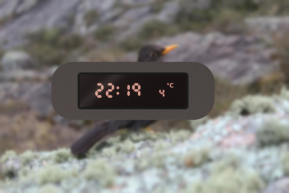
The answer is 22:19
